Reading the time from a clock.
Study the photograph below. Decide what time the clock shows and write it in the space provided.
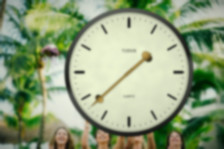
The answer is 1:38
